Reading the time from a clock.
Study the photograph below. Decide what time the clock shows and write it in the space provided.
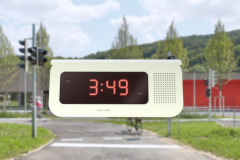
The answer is 3:49
